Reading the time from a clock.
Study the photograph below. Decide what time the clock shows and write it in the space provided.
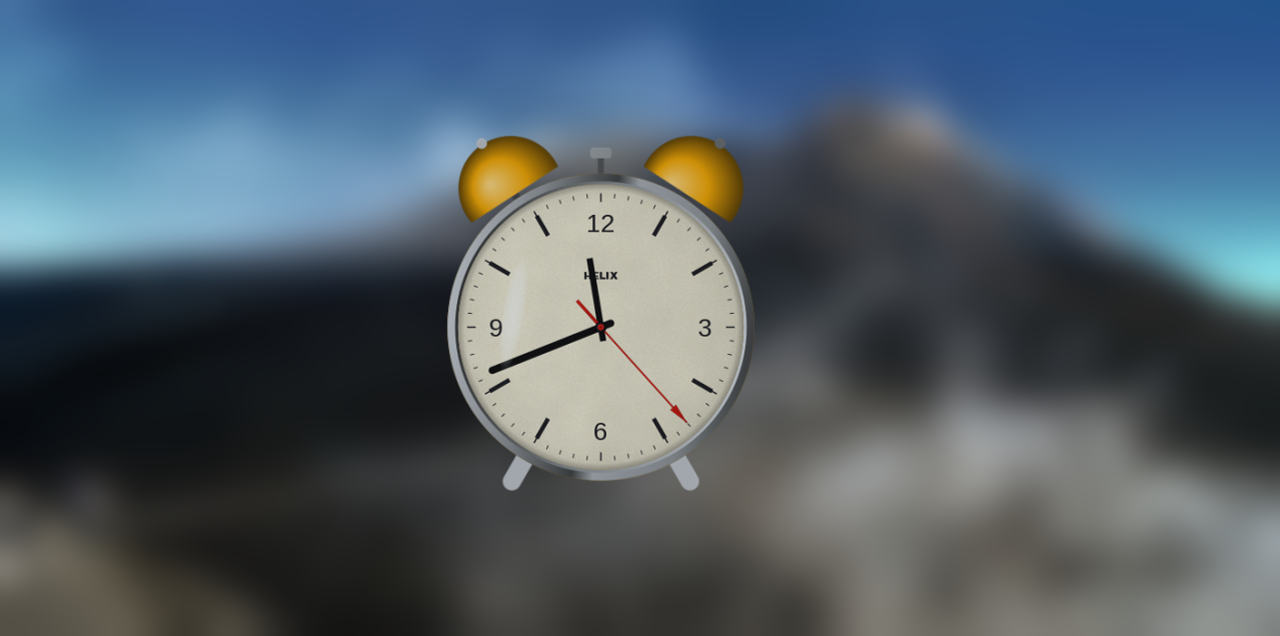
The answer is 11:41:23
